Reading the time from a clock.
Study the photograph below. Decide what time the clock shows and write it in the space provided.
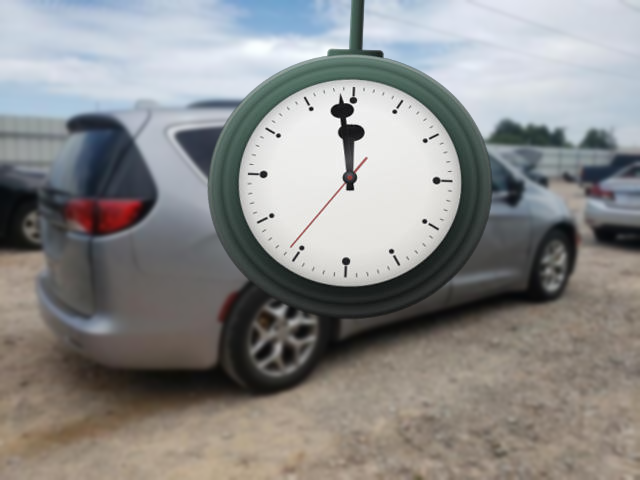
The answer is 11:58:36
